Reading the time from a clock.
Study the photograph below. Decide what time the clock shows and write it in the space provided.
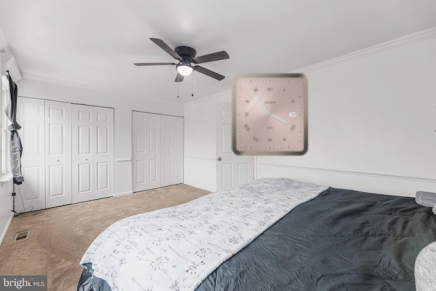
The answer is 3:54
